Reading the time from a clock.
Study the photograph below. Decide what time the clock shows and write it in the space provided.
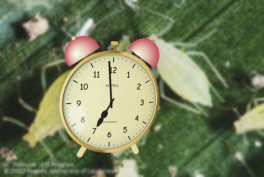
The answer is 6:59
